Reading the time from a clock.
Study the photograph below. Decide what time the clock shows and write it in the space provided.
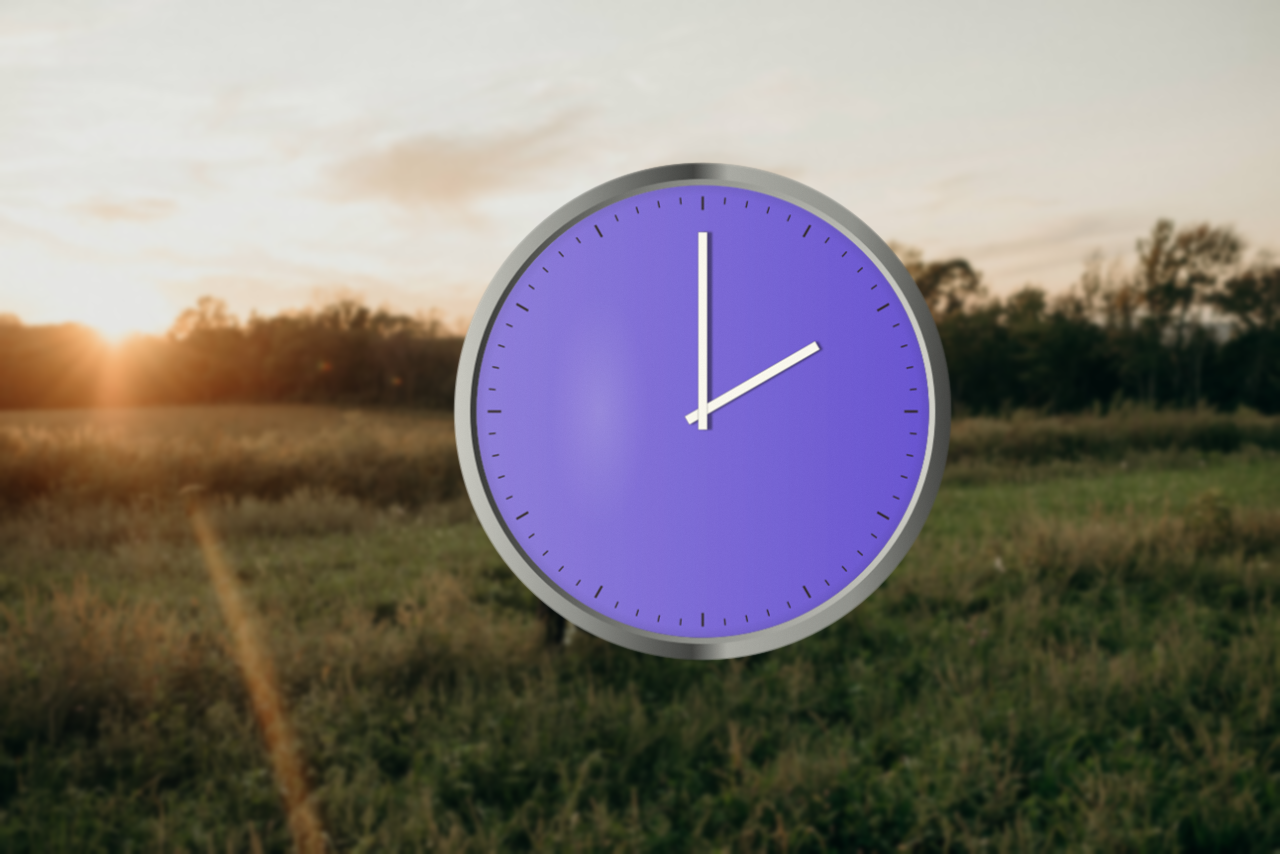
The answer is 2:00
